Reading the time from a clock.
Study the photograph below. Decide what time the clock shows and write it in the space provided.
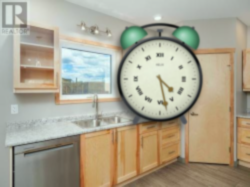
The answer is 4:28
